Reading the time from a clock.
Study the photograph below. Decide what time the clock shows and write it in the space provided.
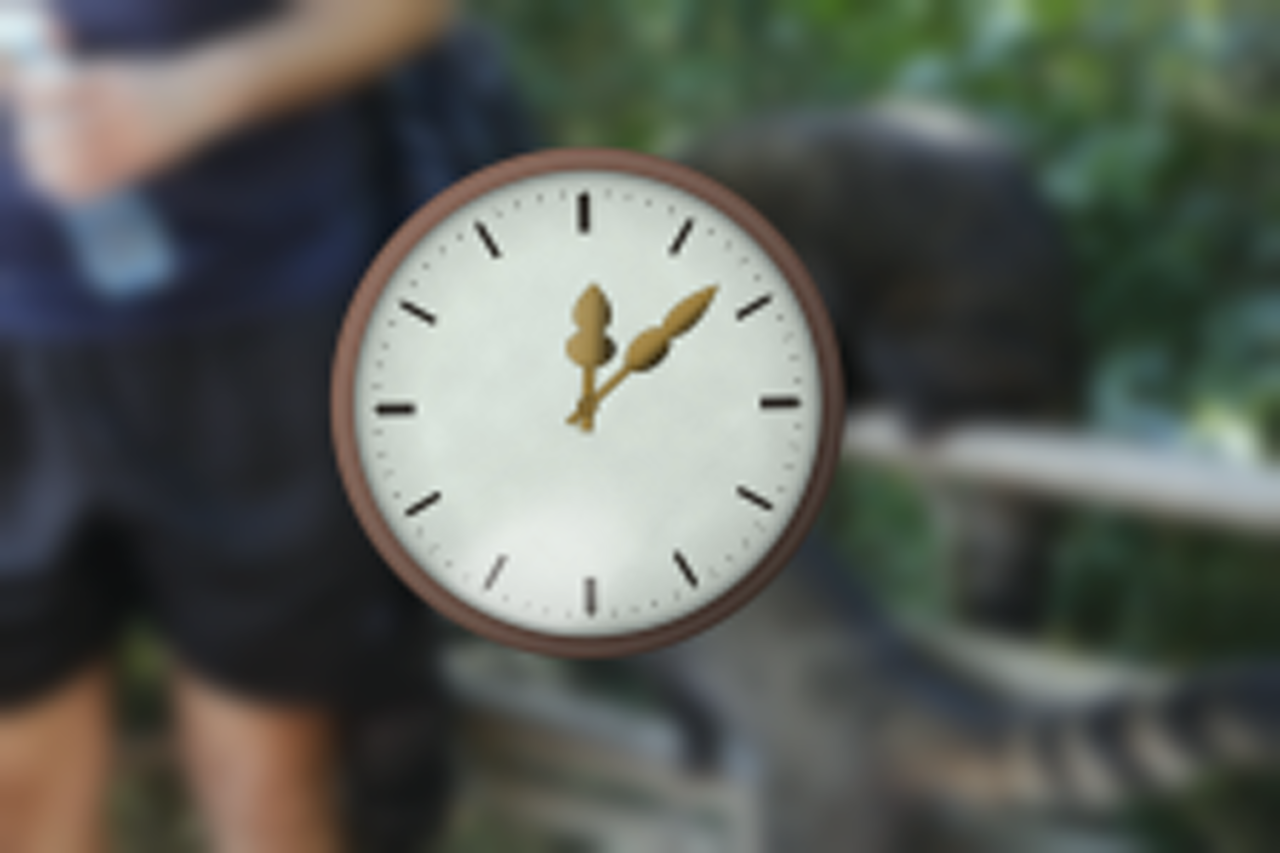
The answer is 12:08
